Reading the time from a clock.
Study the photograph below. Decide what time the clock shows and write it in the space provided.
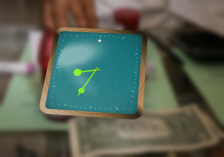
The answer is 8:34
